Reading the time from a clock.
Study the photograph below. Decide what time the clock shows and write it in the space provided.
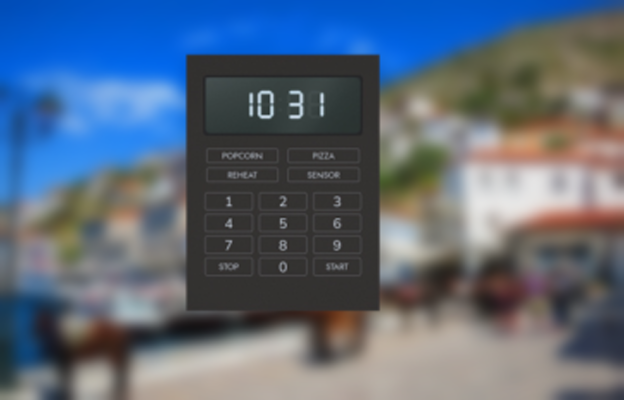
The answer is 10:31
